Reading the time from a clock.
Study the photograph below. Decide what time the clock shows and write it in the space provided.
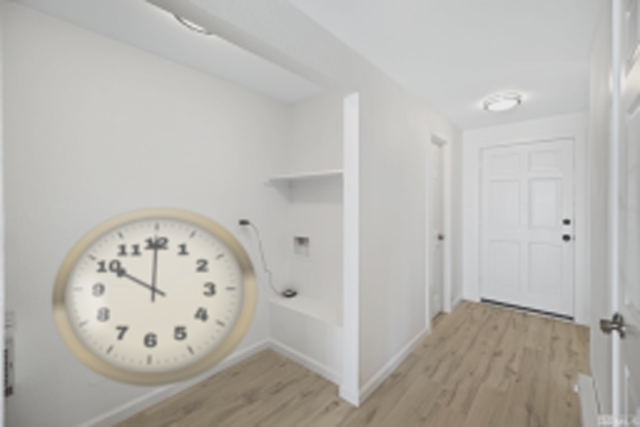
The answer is 10:00
